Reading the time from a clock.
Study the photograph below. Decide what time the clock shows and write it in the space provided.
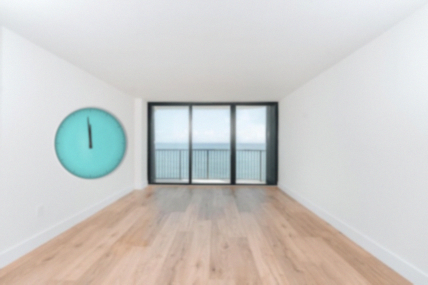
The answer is 11:59
